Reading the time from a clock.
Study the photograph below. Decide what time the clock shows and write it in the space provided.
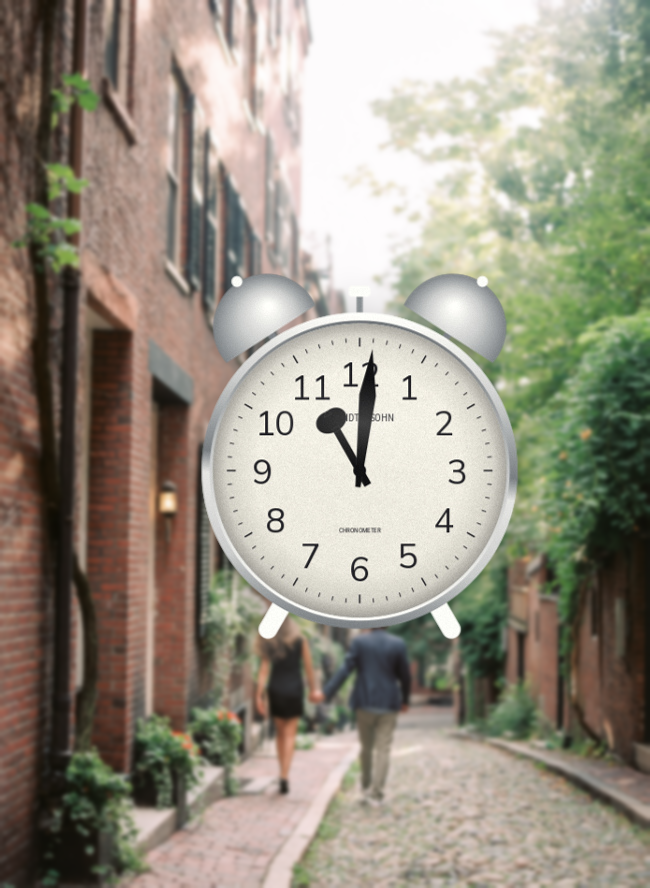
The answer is 11:01
